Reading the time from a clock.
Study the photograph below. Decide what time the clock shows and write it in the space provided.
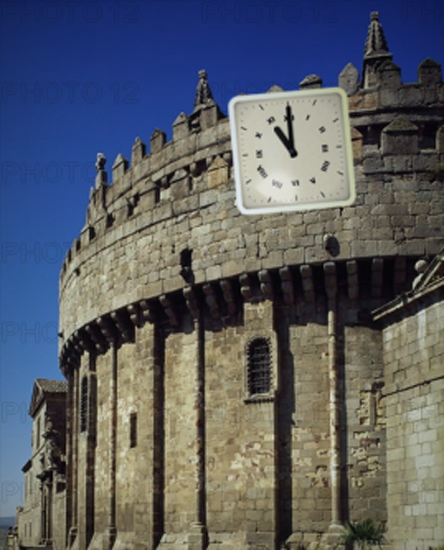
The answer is 11:00
